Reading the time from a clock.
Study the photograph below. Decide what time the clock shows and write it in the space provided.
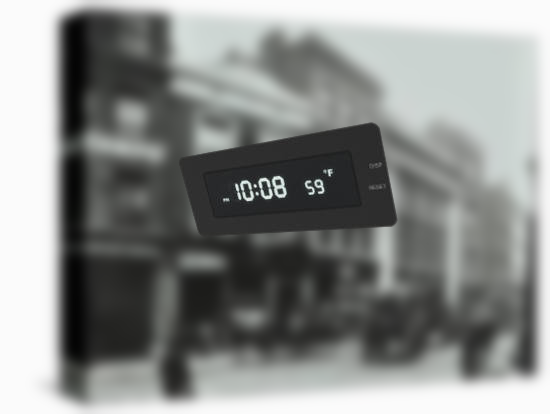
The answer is 10:08
